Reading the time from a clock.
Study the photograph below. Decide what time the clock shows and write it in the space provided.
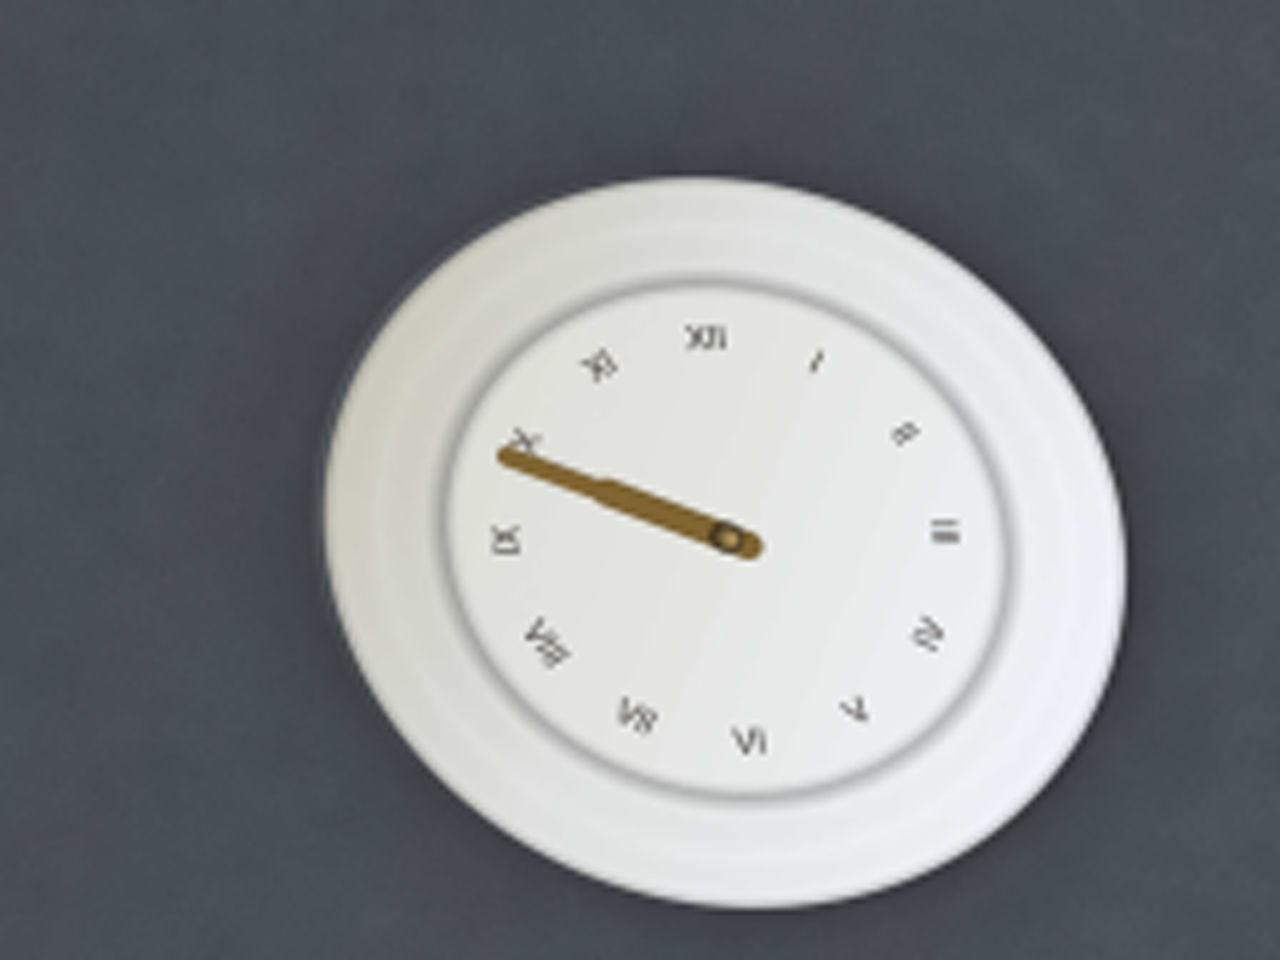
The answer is 9:49
